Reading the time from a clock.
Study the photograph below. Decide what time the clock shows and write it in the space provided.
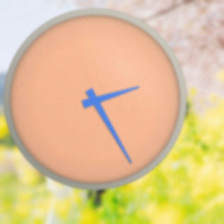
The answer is 2:25
